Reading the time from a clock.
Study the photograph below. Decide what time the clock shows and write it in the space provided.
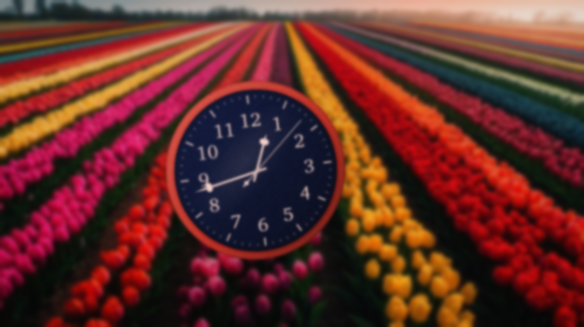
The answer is 12:43:08
